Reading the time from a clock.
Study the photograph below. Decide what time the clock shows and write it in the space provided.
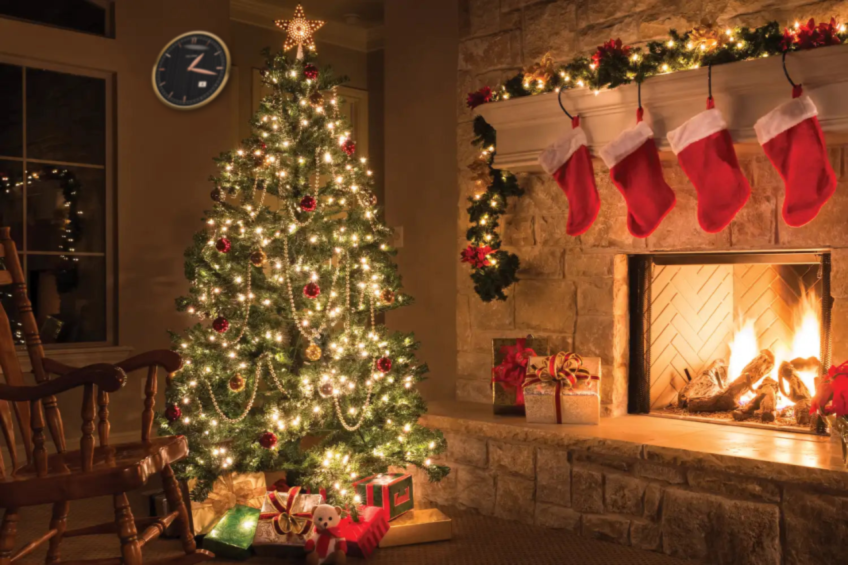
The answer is 1:17
